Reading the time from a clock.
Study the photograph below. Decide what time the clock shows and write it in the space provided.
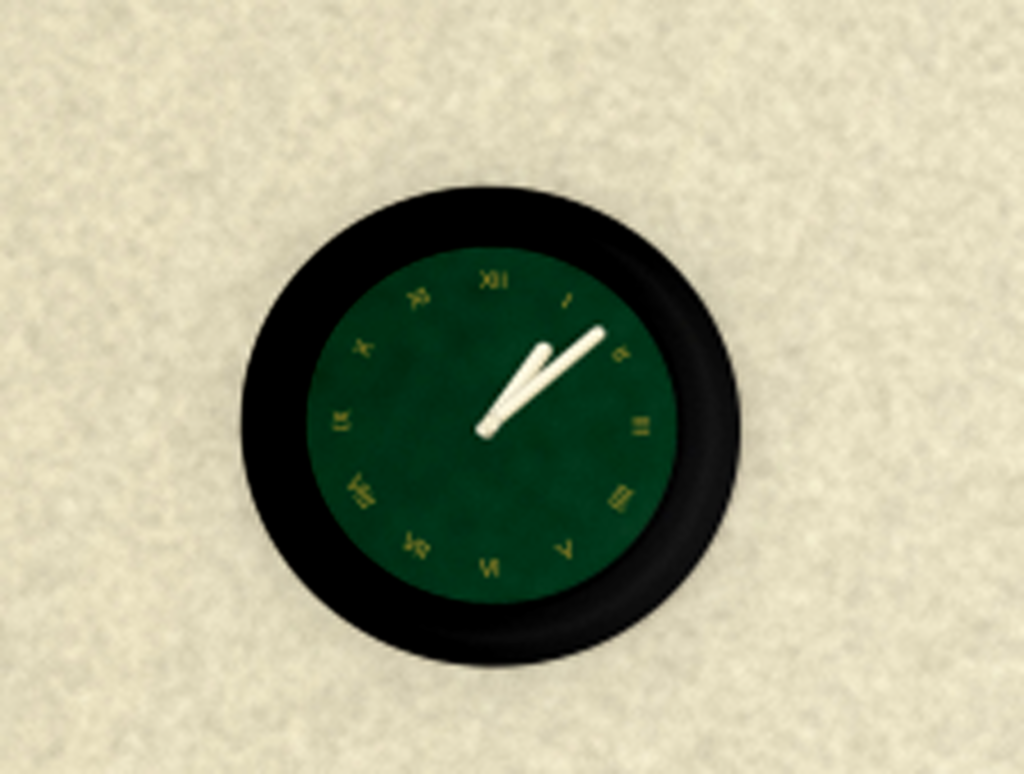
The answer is 1:08
